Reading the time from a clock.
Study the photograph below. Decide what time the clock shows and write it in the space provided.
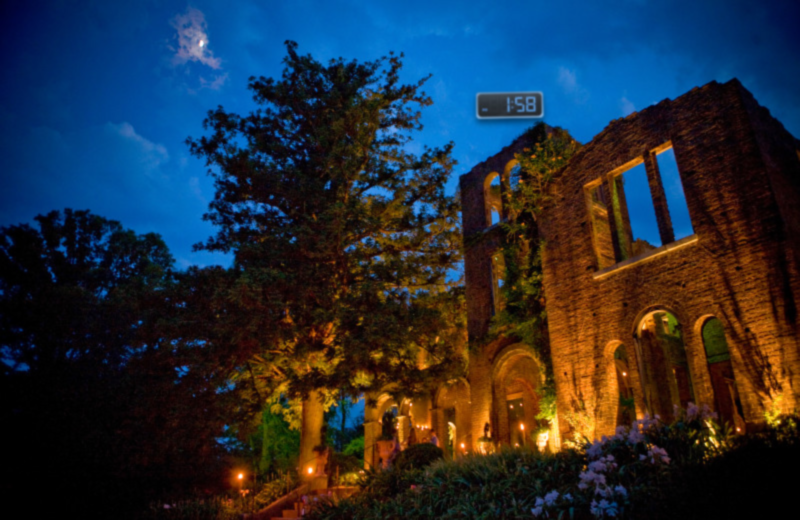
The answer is 1:58
